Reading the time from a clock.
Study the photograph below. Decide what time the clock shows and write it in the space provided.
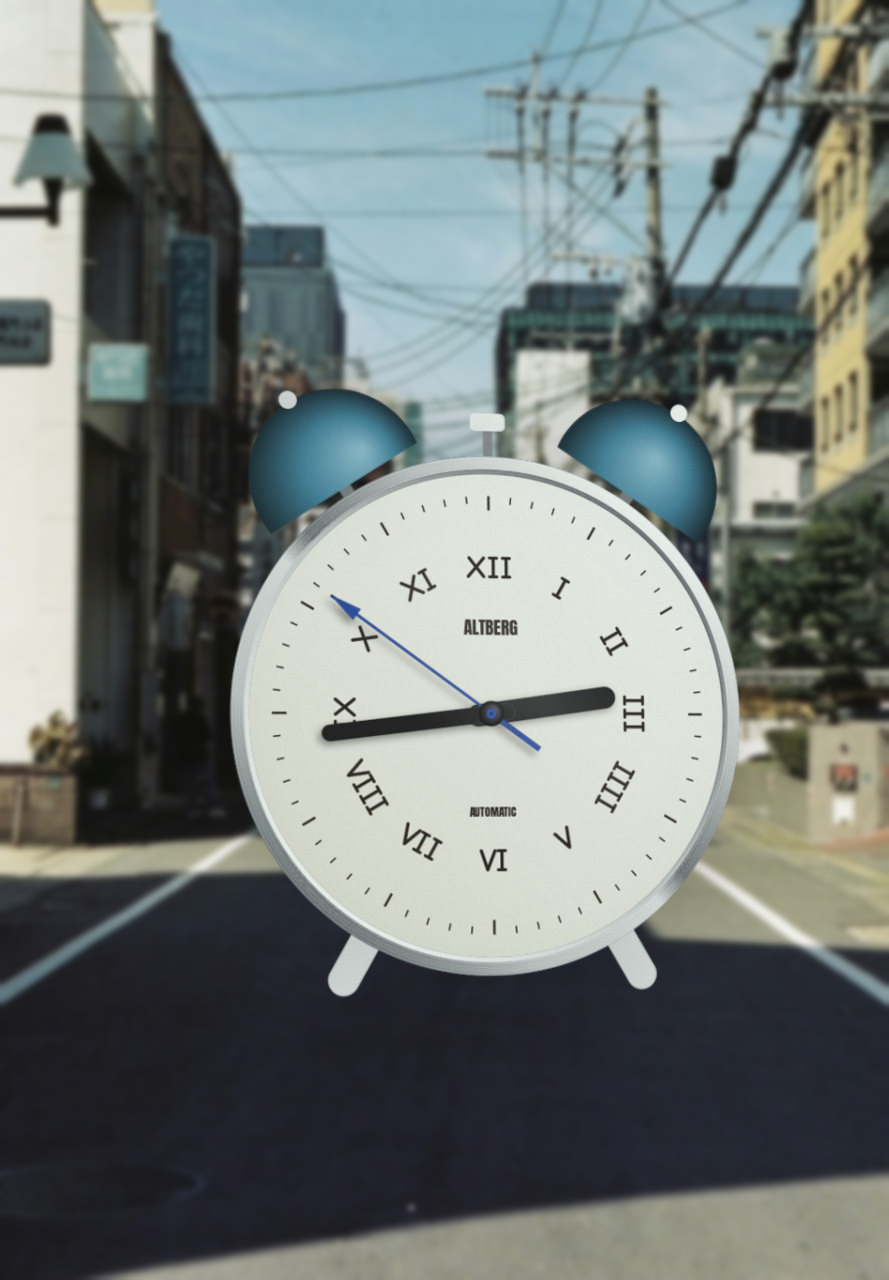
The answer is 2:43:51
